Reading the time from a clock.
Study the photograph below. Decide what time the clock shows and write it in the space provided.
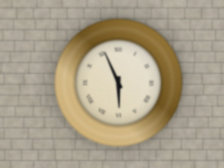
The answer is 5:56
